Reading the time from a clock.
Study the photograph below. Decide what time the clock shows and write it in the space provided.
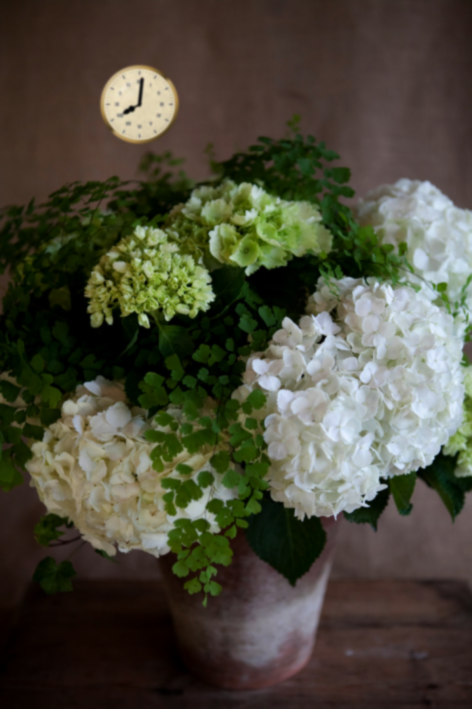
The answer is 8:01
